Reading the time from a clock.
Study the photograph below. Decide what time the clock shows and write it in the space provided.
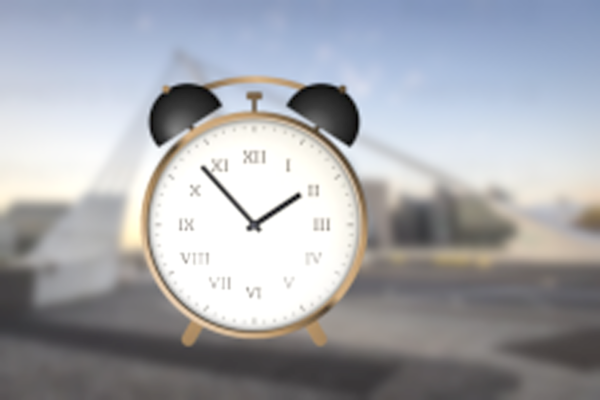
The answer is 1:53
